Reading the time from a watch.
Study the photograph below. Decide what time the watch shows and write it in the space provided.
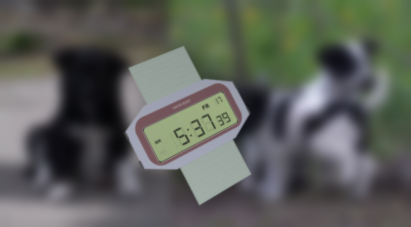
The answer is 5:37:39
